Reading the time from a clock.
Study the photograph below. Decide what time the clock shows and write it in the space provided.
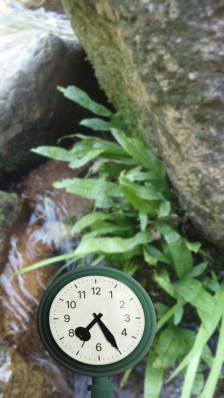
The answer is 7:25
